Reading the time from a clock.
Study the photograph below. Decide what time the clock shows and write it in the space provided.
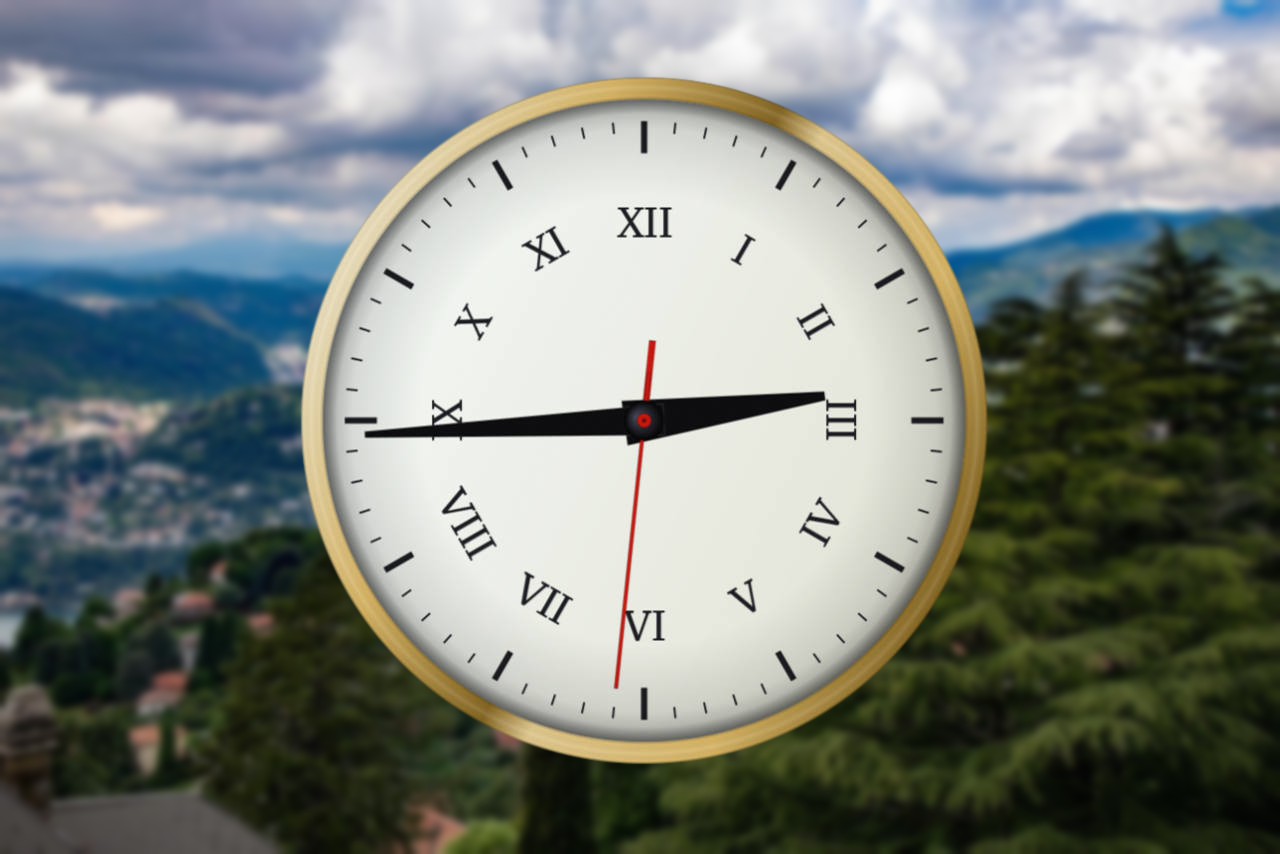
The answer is 2:44:31
